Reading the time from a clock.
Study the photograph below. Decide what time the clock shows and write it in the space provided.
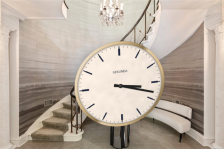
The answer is 3:18
